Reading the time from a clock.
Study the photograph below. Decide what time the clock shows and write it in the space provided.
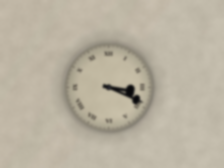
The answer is 3:19
